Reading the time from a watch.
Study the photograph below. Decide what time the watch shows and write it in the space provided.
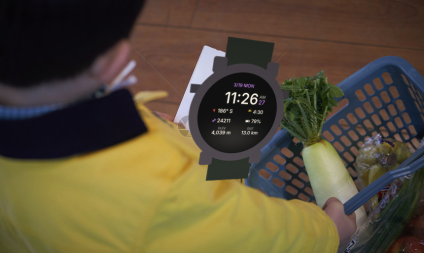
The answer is 11:26
